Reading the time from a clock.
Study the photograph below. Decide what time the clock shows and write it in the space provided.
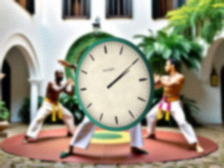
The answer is 2:10
